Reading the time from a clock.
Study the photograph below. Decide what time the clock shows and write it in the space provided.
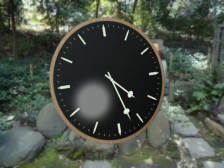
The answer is 4:27
